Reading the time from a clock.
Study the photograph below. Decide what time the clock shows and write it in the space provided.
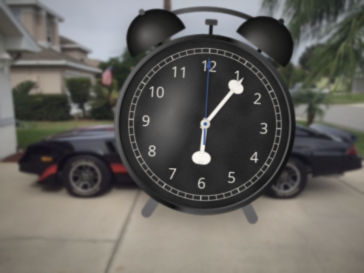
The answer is 6:06:00
